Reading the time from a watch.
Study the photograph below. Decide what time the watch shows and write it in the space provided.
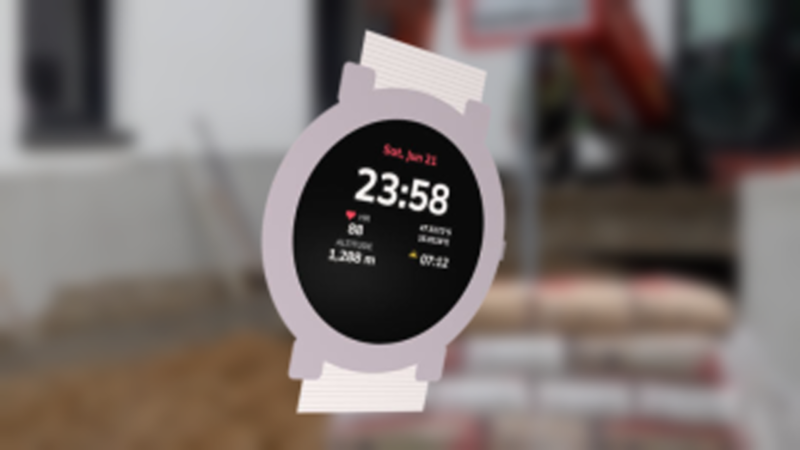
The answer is 23:58
